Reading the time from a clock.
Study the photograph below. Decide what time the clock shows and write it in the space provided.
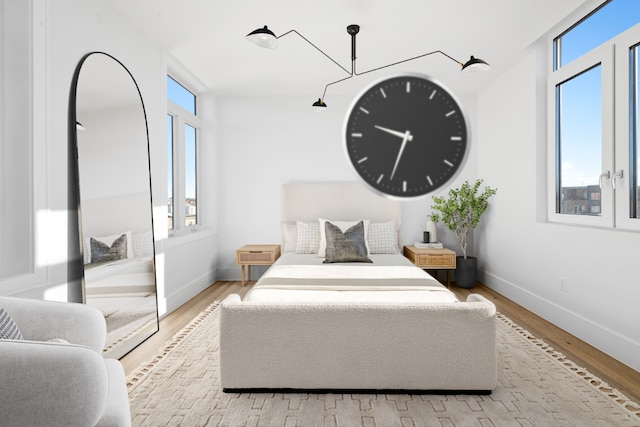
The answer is 9:33
